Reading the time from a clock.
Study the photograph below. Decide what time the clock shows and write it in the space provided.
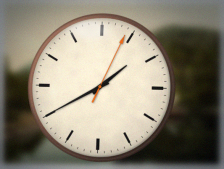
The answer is 1:40:04
